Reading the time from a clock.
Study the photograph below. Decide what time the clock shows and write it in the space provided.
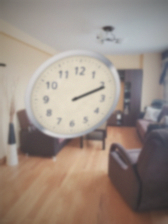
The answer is 2:11
